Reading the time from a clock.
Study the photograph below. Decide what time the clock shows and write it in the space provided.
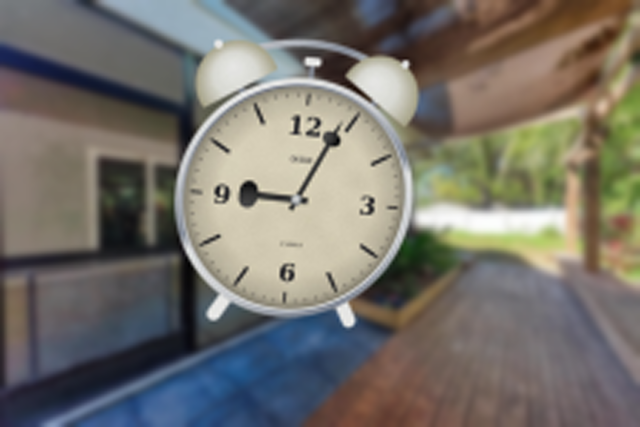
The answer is 9:04
